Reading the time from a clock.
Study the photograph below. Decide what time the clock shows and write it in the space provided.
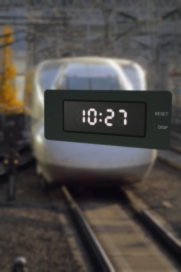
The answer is 10:27
